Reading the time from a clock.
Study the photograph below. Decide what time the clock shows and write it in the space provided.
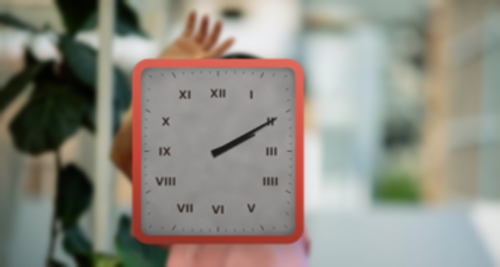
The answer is 2:10
